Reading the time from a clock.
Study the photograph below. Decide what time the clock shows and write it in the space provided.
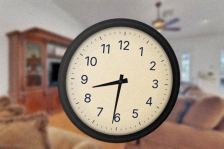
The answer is 8:31
